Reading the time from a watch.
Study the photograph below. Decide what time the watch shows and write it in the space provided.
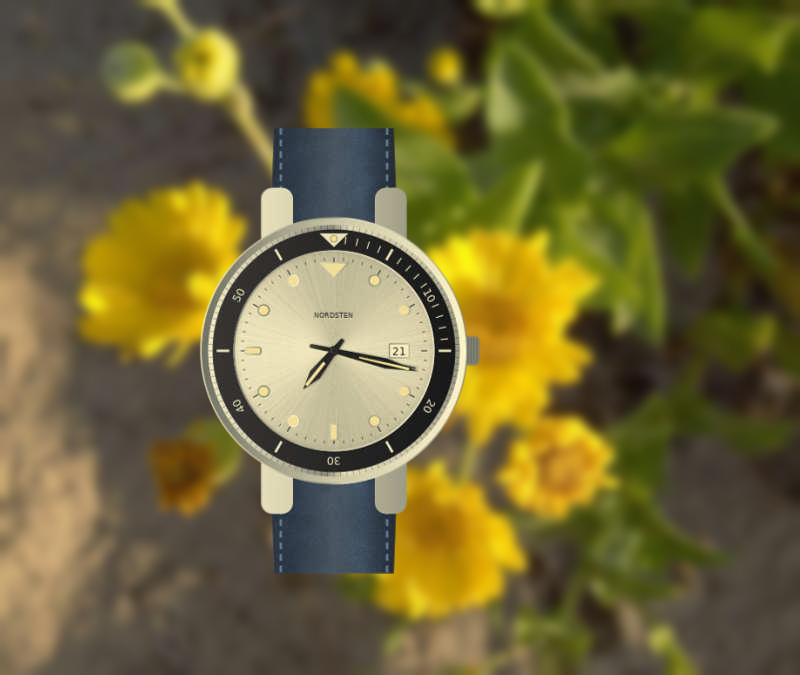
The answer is 7:17:17
